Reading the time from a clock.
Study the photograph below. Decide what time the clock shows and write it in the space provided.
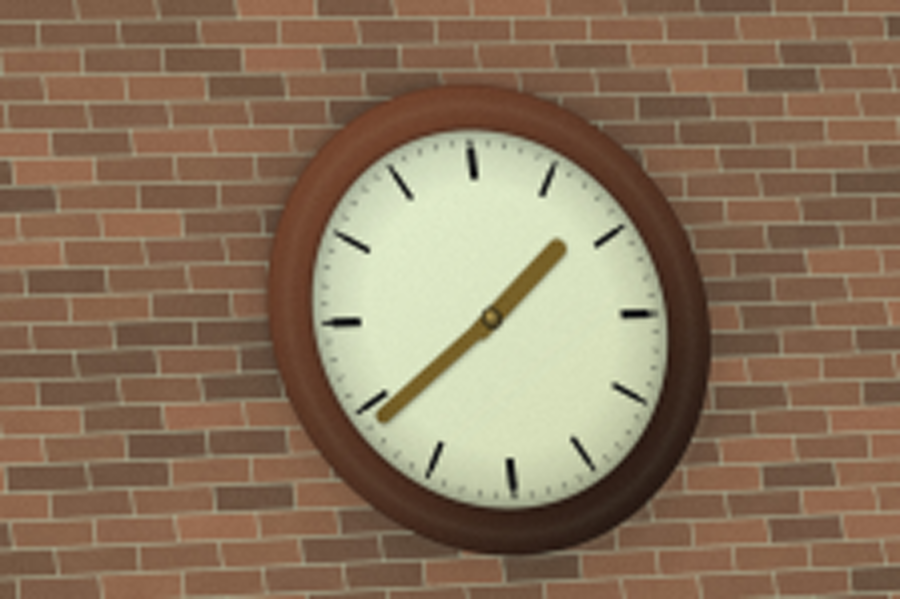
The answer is 1:39
